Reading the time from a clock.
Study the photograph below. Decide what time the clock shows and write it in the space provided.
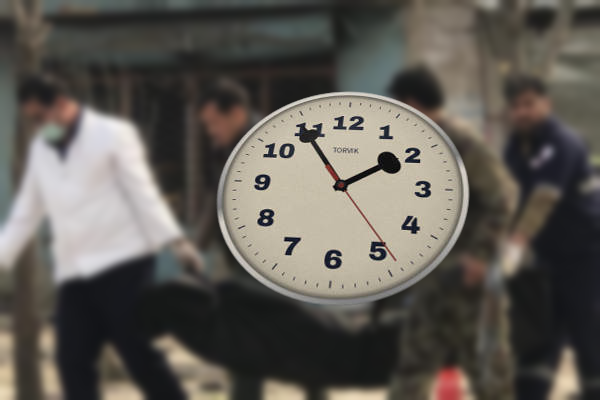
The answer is 1:54:24
